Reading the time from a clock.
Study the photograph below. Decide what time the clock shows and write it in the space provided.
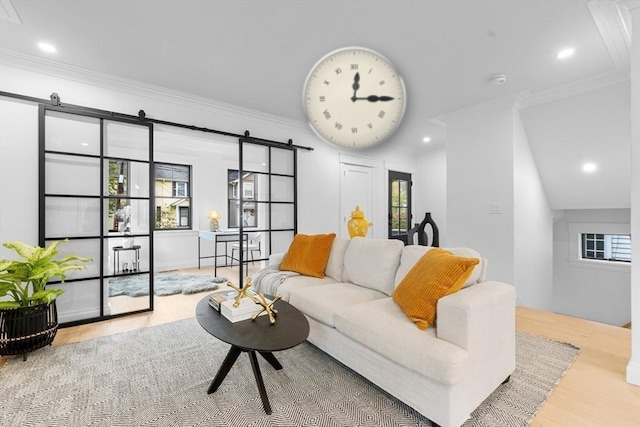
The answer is 12:15
